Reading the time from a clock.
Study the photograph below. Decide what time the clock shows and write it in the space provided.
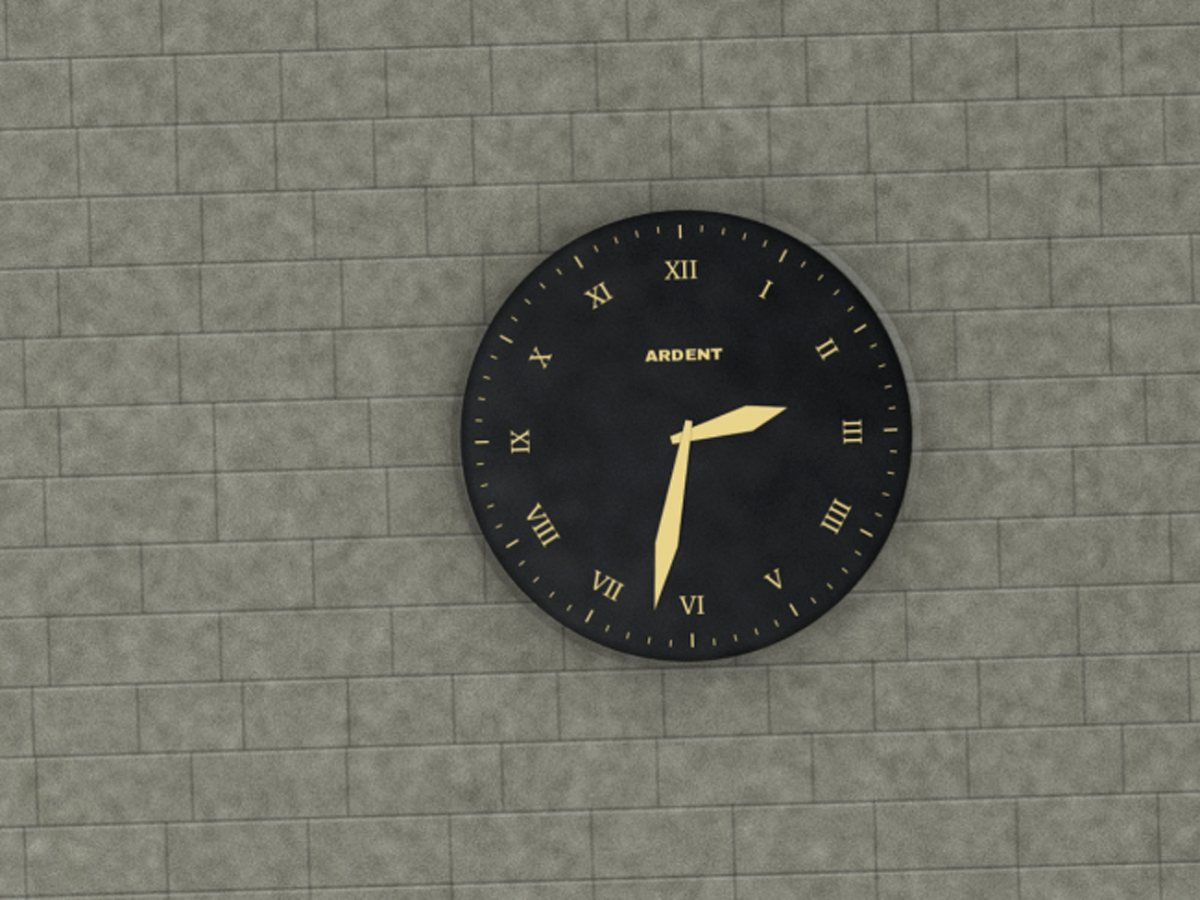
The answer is 2:32
